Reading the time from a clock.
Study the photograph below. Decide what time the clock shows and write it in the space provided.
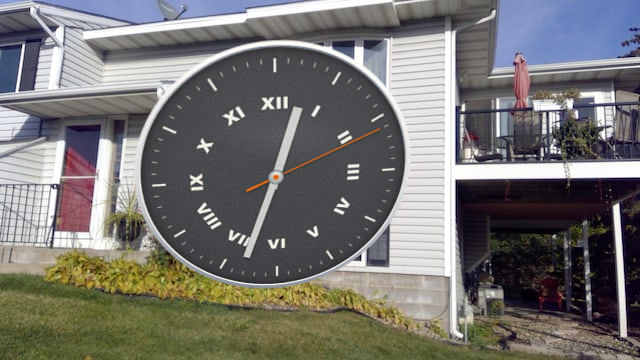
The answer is 12:33:11
